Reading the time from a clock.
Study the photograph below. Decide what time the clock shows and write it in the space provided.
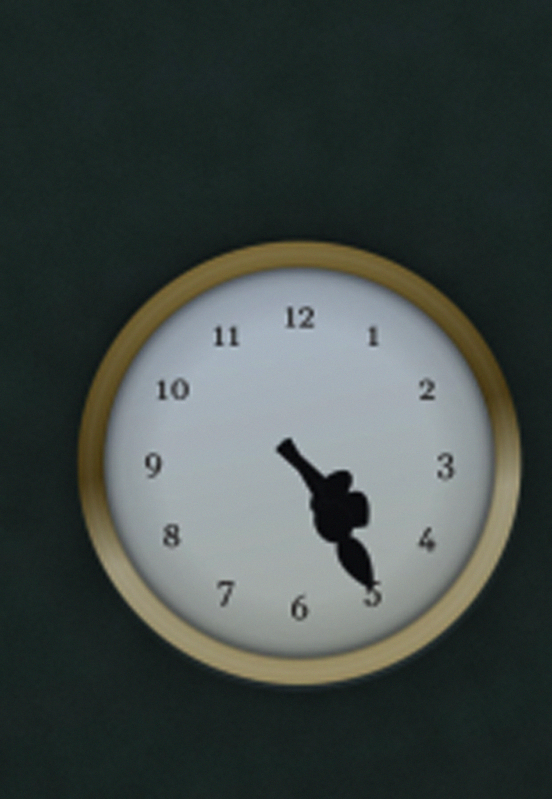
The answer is 4:25
